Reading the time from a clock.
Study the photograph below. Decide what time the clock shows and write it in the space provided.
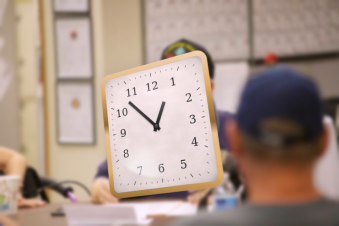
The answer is 12:53
